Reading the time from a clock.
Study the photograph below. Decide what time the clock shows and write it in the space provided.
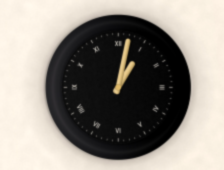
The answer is 1:02
